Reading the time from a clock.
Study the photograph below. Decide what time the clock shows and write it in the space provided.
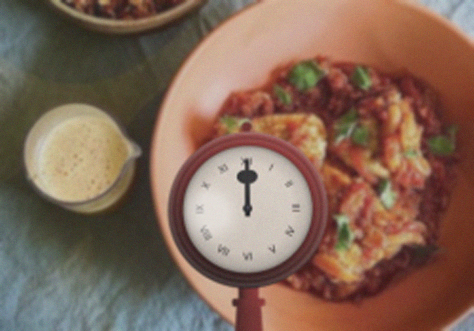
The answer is 12:00
